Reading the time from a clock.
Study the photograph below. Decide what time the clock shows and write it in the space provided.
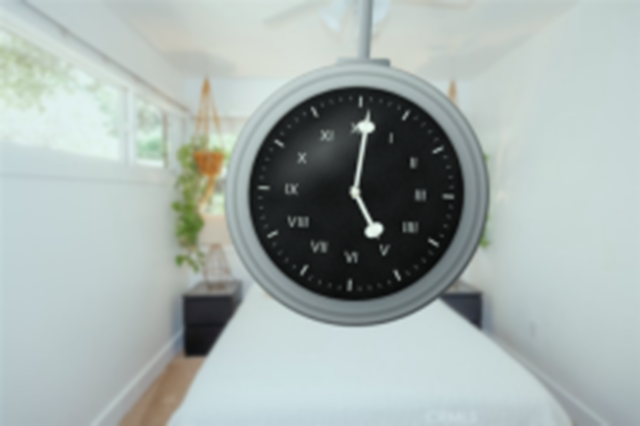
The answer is 5:01
